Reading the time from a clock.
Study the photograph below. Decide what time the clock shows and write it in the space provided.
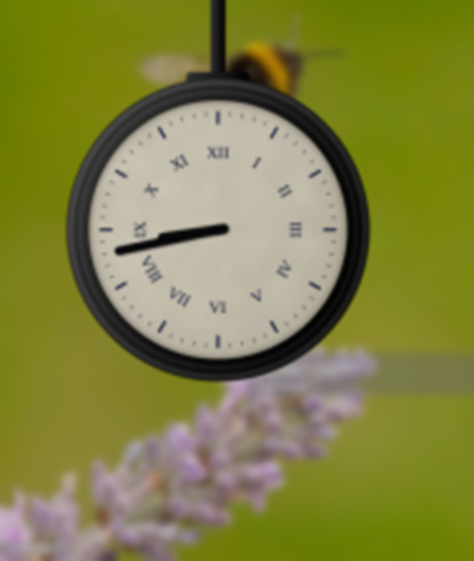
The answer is 8:43
